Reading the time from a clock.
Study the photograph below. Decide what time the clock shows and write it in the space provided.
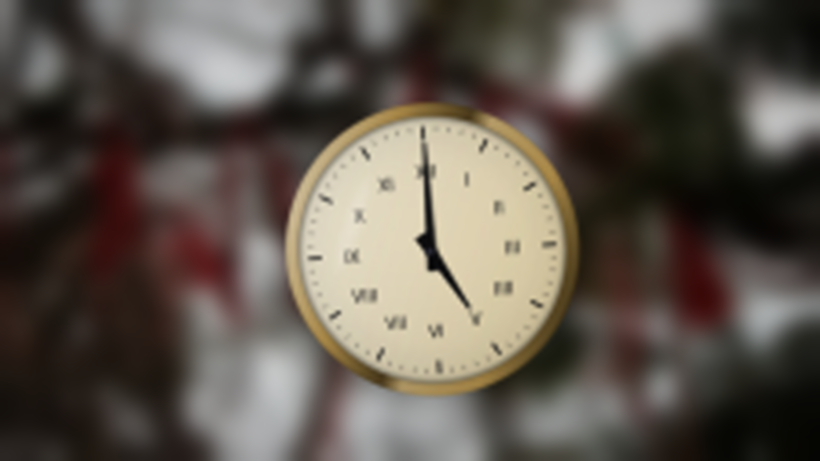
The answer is 5:00
